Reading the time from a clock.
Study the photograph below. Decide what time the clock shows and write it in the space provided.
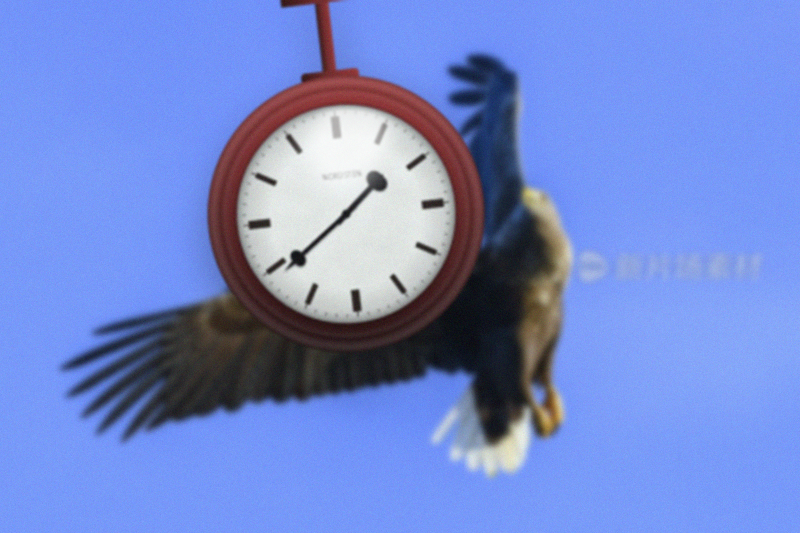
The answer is 1:39
